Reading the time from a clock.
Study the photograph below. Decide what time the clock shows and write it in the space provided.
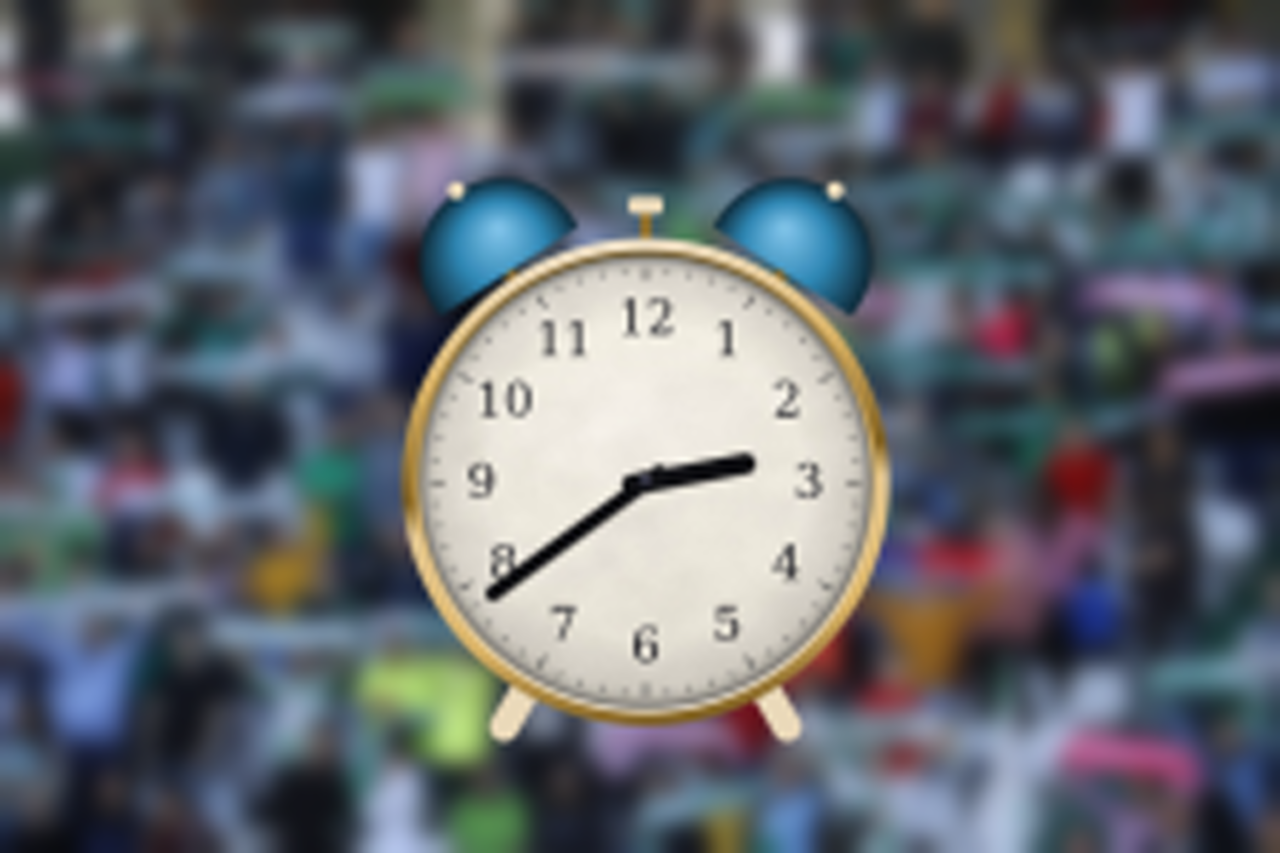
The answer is 2:39
